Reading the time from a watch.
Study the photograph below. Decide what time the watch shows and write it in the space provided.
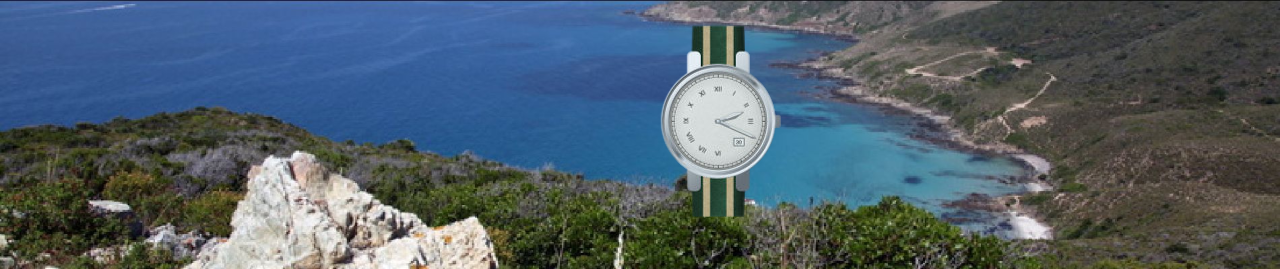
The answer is 2:19
